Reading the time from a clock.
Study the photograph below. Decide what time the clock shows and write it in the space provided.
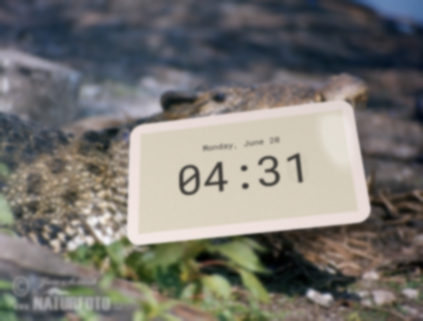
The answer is 4:31
